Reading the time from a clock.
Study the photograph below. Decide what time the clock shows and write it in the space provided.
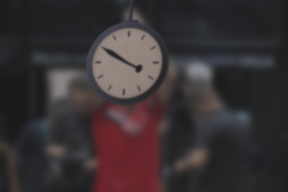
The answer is 3:50
